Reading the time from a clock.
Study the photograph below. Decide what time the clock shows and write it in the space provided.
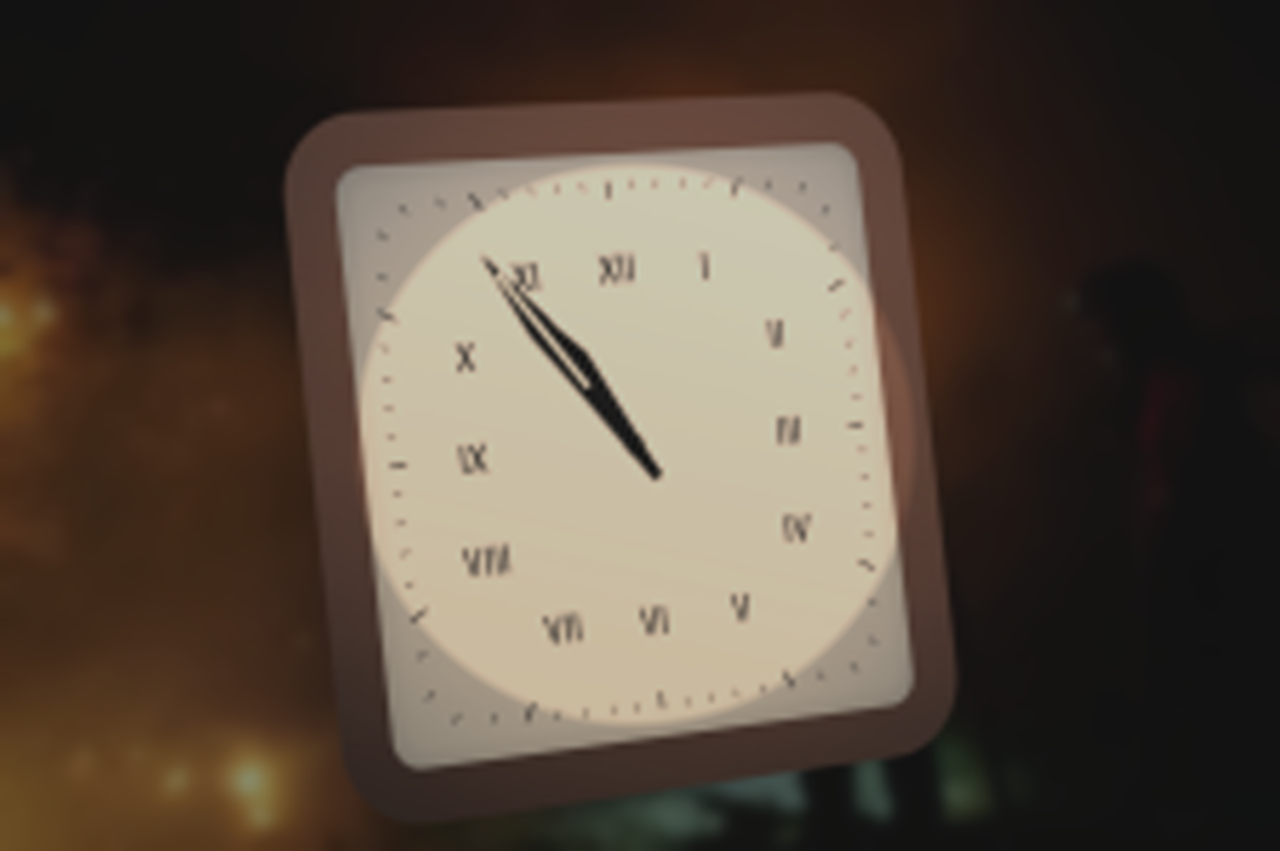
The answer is 10:54
